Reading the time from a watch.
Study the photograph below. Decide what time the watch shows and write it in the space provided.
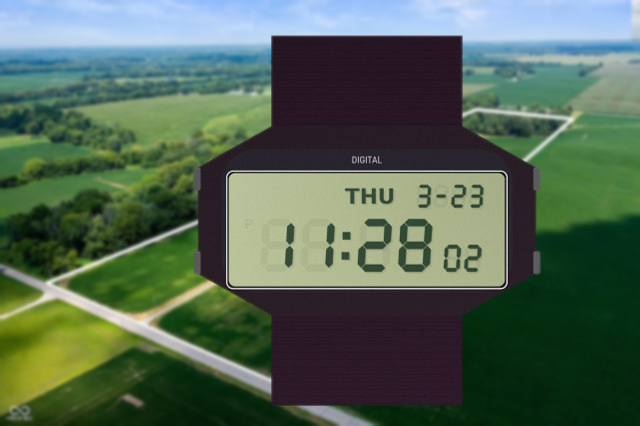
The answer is 11:28:02
